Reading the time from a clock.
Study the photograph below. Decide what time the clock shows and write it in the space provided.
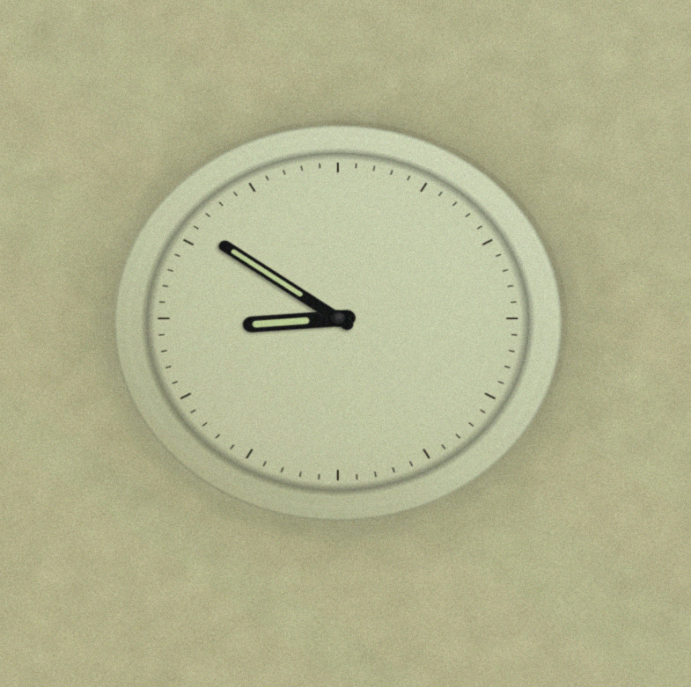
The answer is 8:51
